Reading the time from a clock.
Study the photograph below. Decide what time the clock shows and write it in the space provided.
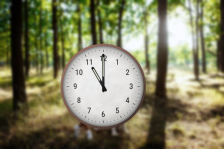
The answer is 11:00
